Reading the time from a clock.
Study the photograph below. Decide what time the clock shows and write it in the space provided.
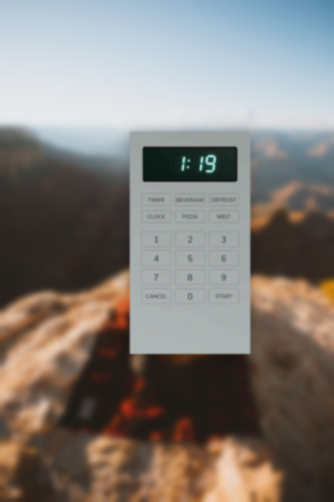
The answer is 1:19
